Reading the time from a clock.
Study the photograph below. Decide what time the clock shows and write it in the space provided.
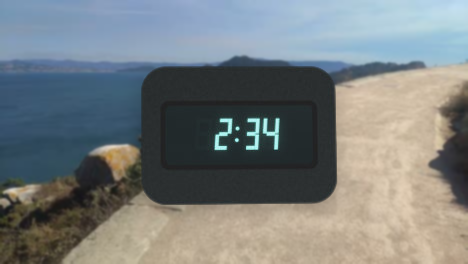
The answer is 2:34
